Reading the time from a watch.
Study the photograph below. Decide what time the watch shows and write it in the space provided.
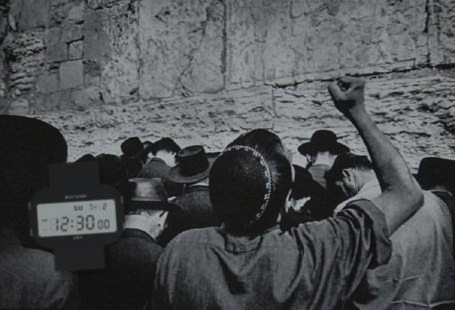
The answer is 12:30
